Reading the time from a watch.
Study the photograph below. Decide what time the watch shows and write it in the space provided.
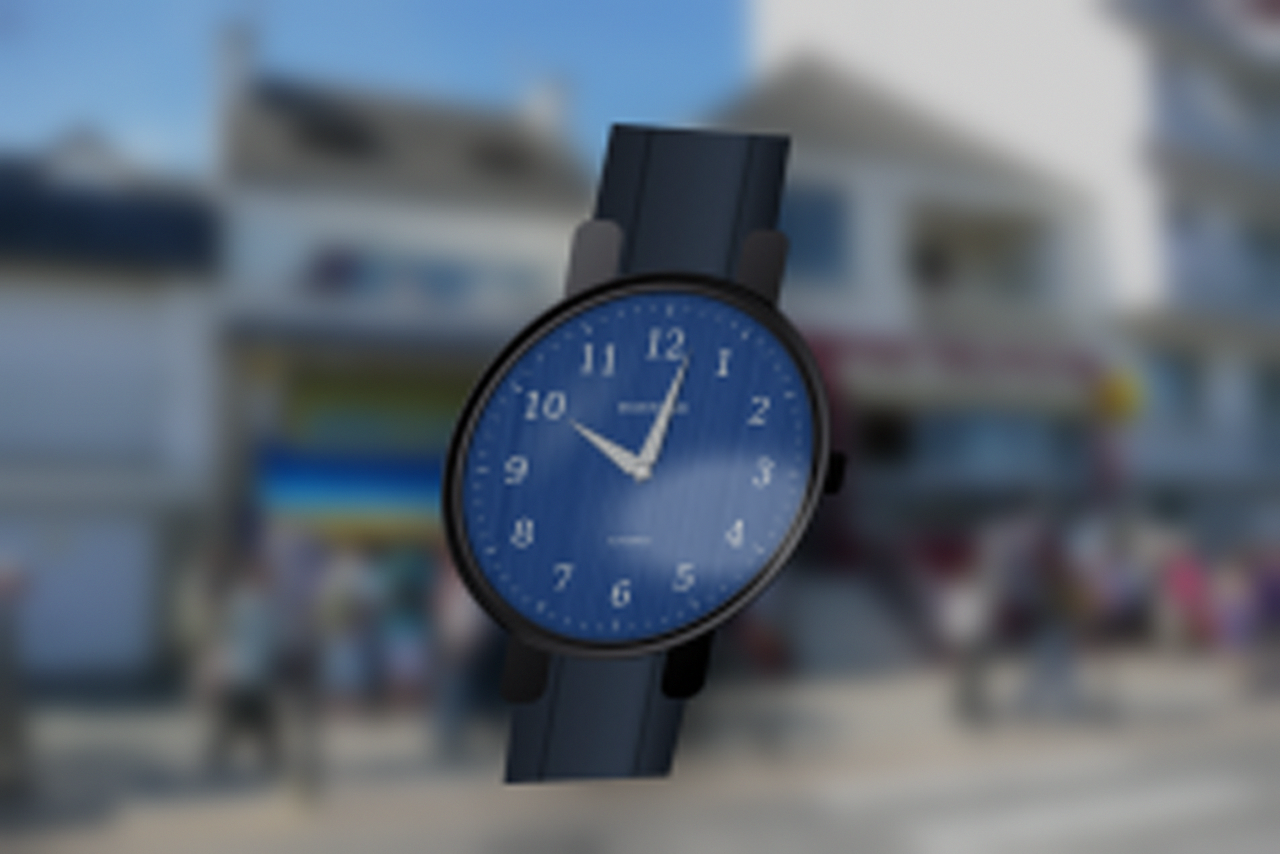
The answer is 10:02
